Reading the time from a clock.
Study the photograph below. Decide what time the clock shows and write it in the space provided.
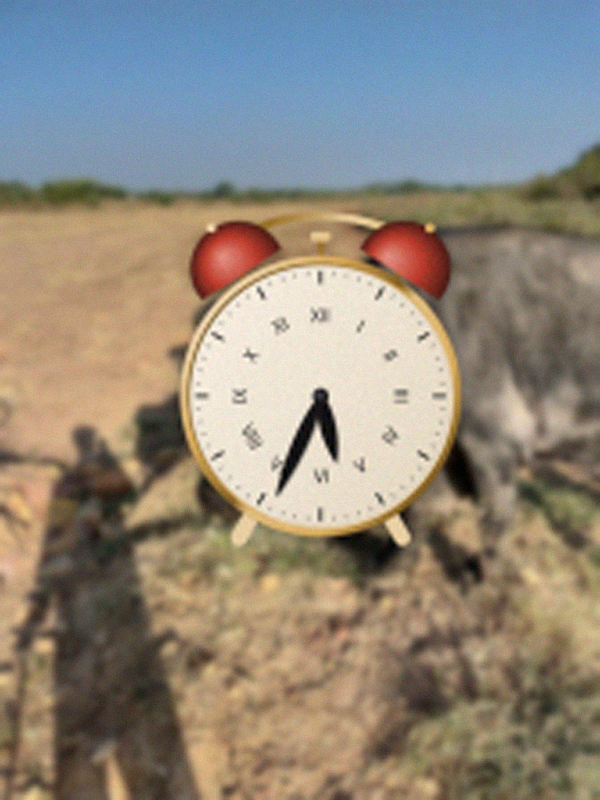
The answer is 5:34
